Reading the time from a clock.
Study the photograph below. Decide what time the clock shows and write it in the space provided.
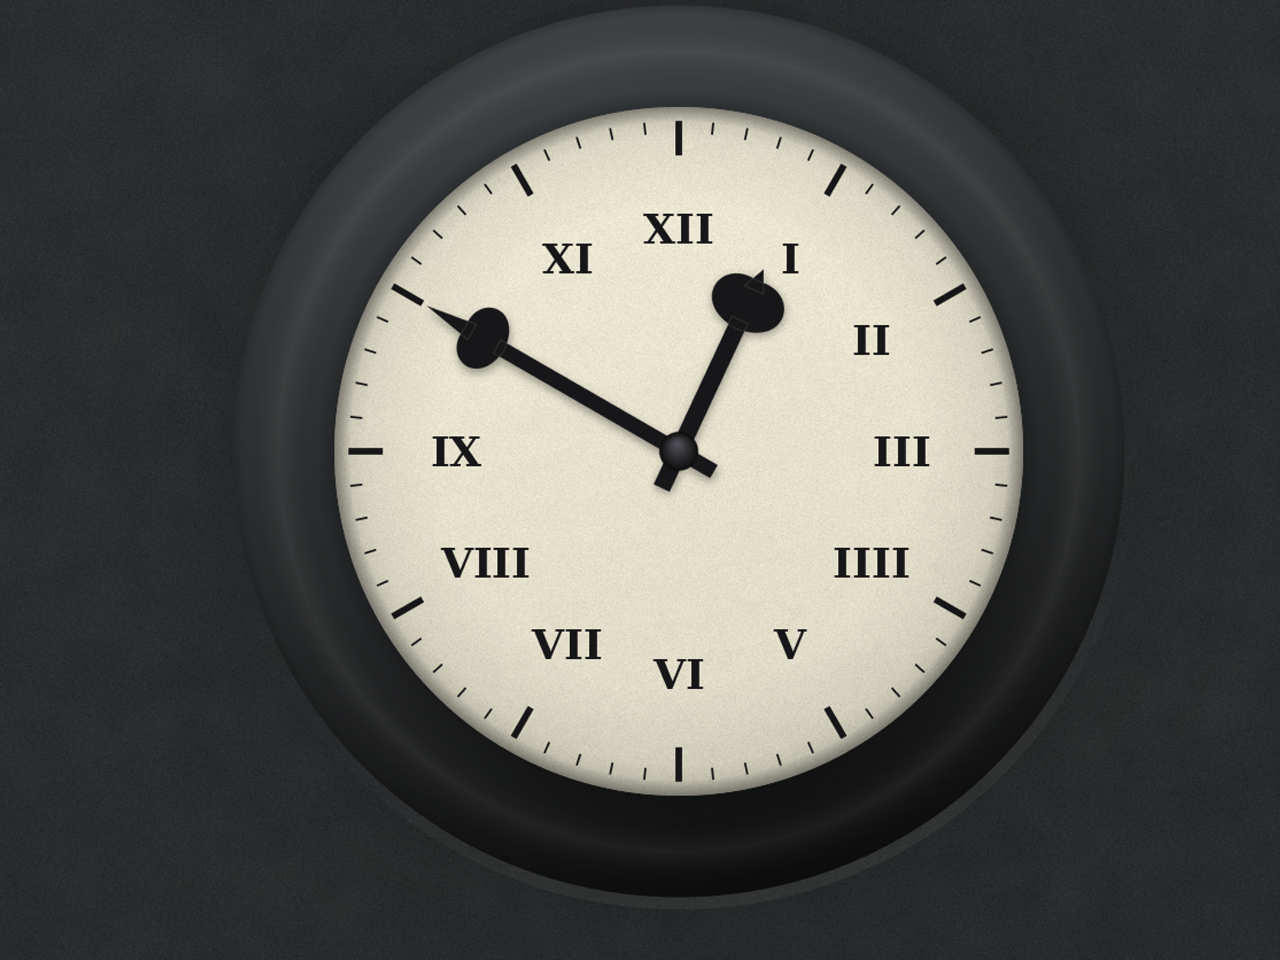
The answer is 12:50
